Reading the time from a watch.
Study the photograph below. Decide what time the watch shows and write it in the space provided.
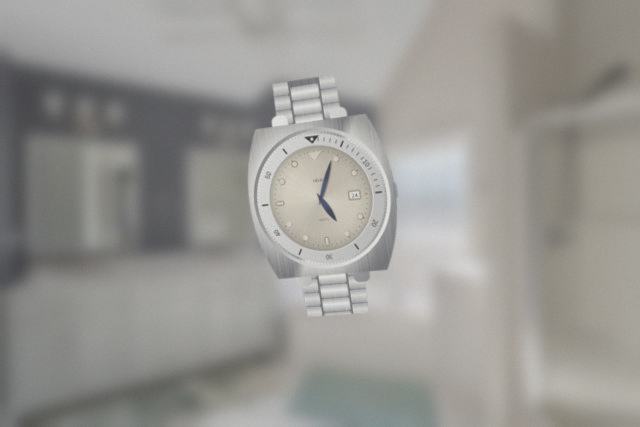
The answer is 5:04
